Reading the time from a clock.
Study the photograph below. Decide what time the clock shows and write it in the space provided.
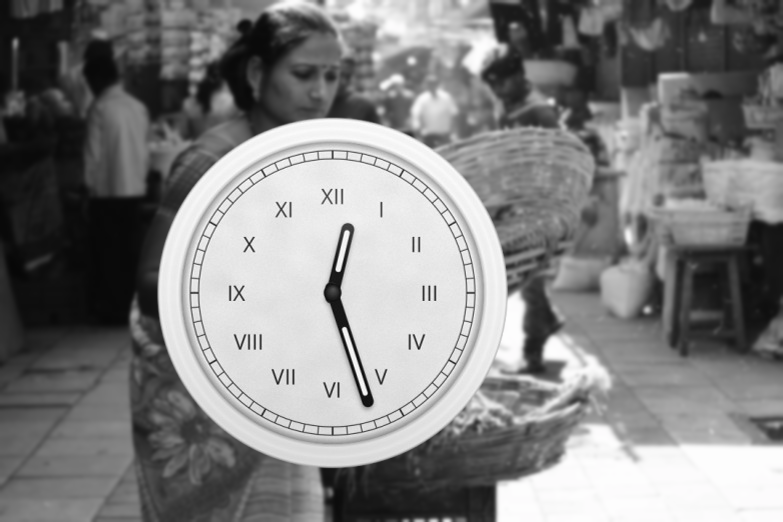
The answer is 12:27
